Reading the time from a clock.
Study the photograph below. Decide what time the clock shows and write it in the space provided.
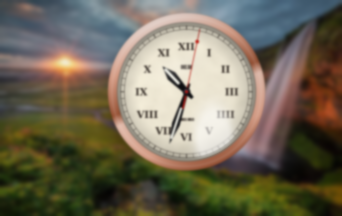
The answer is 10:33:02
